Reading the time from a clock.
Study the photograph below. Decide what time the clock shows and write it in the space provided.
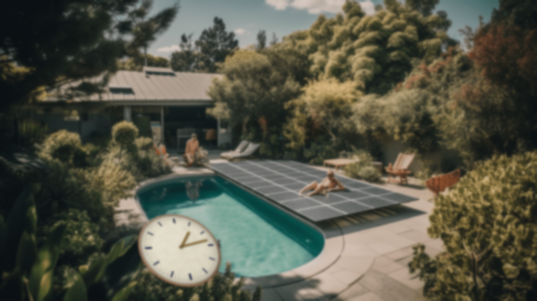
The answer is 1:13
